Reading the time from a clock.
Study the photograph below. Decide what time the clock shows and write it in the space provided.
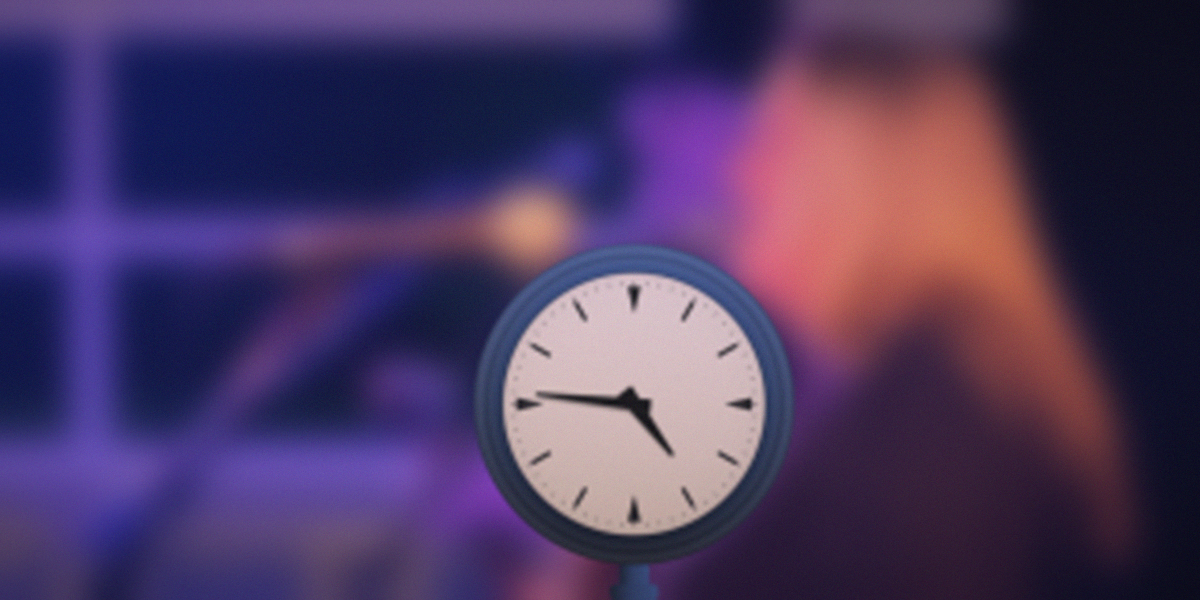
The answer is 4:46
